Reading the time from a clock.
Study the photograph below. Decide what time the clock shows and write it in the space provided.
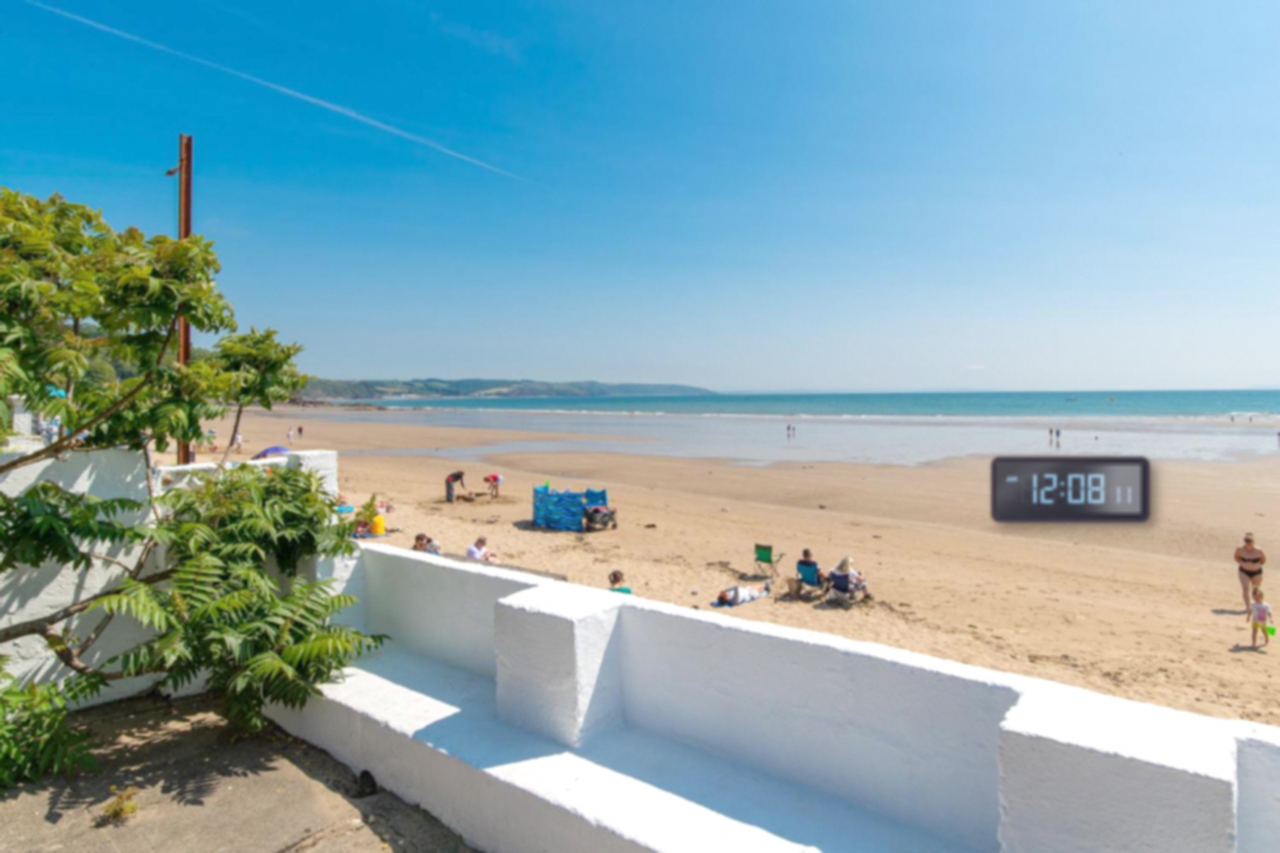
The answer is 12:08
